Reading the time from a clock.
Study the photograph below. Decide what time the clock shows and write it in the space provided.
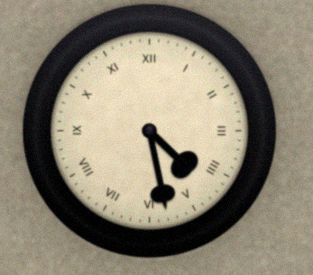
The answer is 4:28
